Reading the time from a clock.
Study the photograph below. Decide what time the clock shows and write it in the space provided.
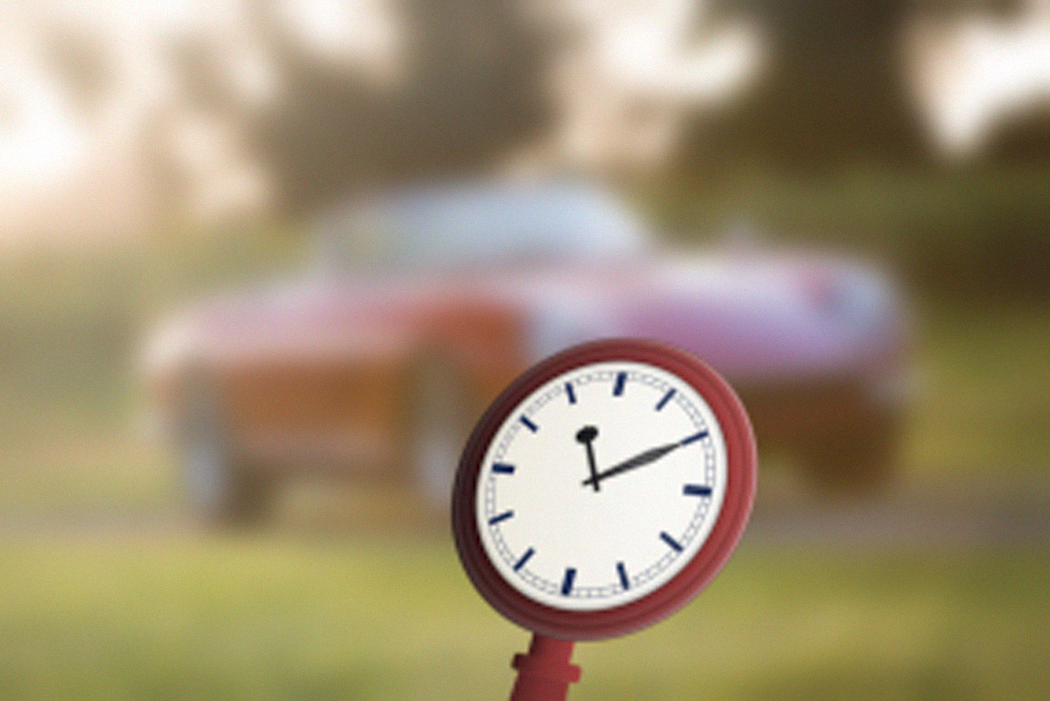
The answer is 11:10
